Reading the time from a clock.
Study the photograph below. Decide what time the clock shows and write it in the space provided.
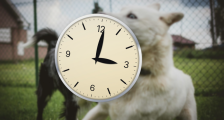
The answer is 3:01
